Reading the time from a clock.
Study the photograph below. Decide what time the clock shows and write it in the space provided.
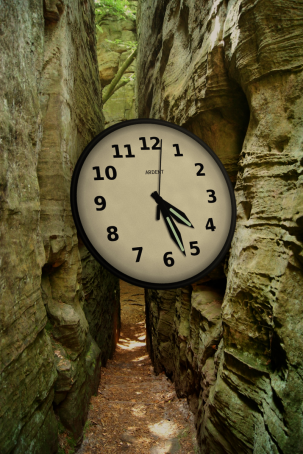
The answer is 4:27:02
